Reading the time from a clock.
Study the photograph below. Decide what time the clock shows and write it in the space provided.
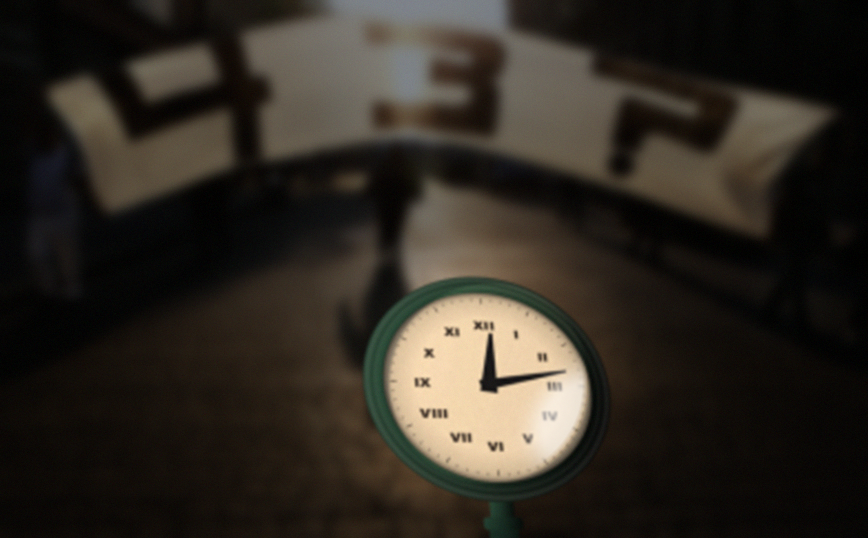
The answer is 12:13
